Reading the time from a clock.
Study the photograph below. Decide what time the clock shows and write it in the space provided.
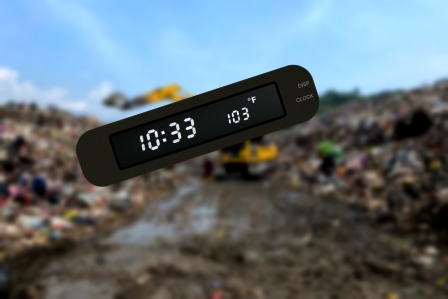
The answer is 10:33
